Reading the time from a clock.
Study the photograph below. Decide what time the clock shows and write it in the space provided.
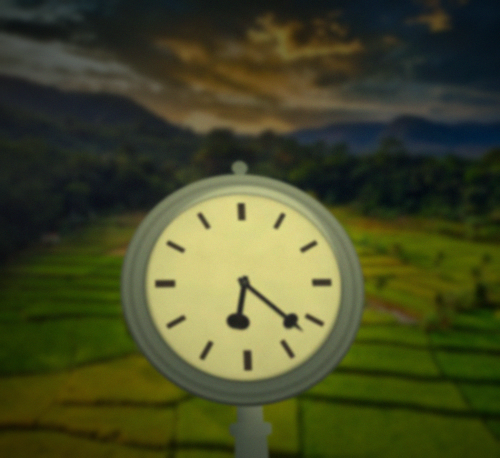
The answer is 6:22
